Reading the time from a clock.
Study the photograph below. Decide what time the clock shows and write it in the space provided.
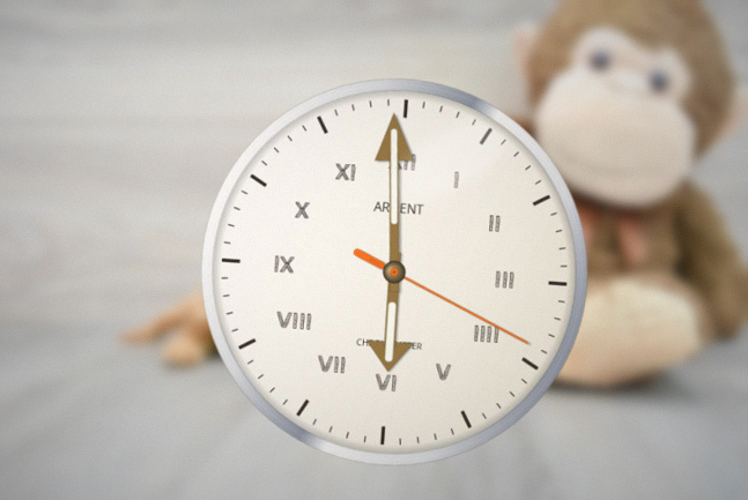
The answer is 5:59:19
